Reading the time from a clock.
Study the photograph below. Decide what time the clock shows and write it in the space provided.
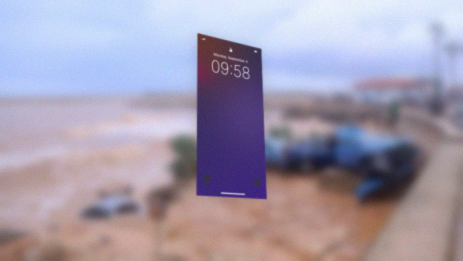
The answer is 9:58
